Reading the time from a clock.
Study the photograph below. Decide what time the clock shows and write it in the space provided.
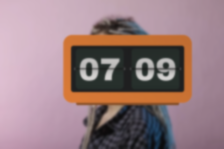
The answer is 7:09
